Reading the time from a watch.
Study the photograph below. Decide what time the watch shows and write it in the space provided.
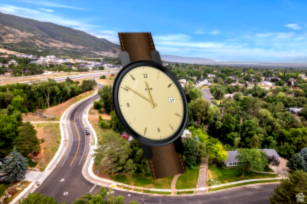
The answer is 11:51
